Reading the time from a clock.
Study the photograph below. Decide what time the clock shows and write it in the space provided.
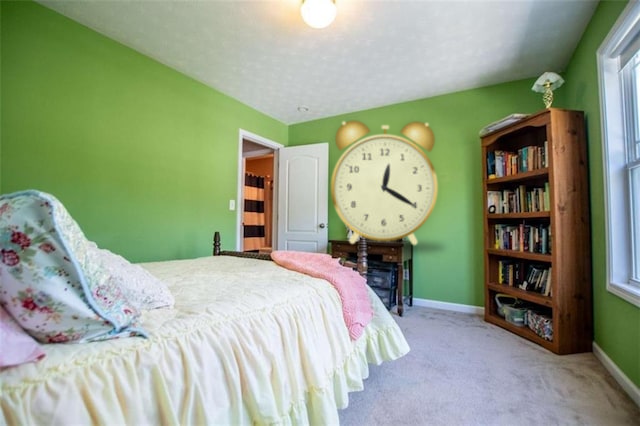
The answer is 12:20
